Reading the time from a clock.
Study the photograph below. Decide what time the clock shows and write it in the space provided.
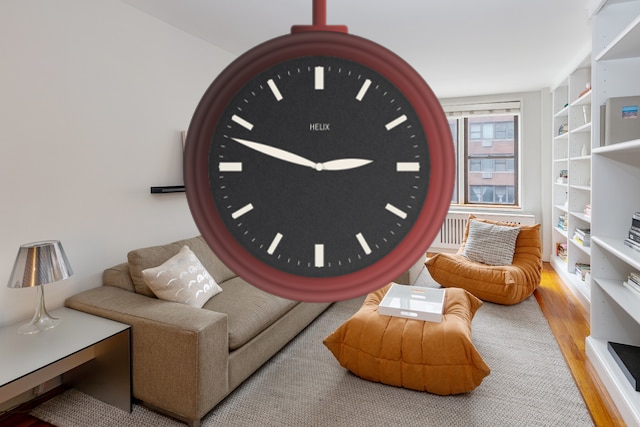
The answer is 2:48
